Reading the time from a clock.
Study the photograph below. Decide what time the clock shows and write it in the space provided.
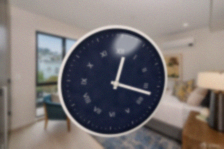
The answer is 12:17
